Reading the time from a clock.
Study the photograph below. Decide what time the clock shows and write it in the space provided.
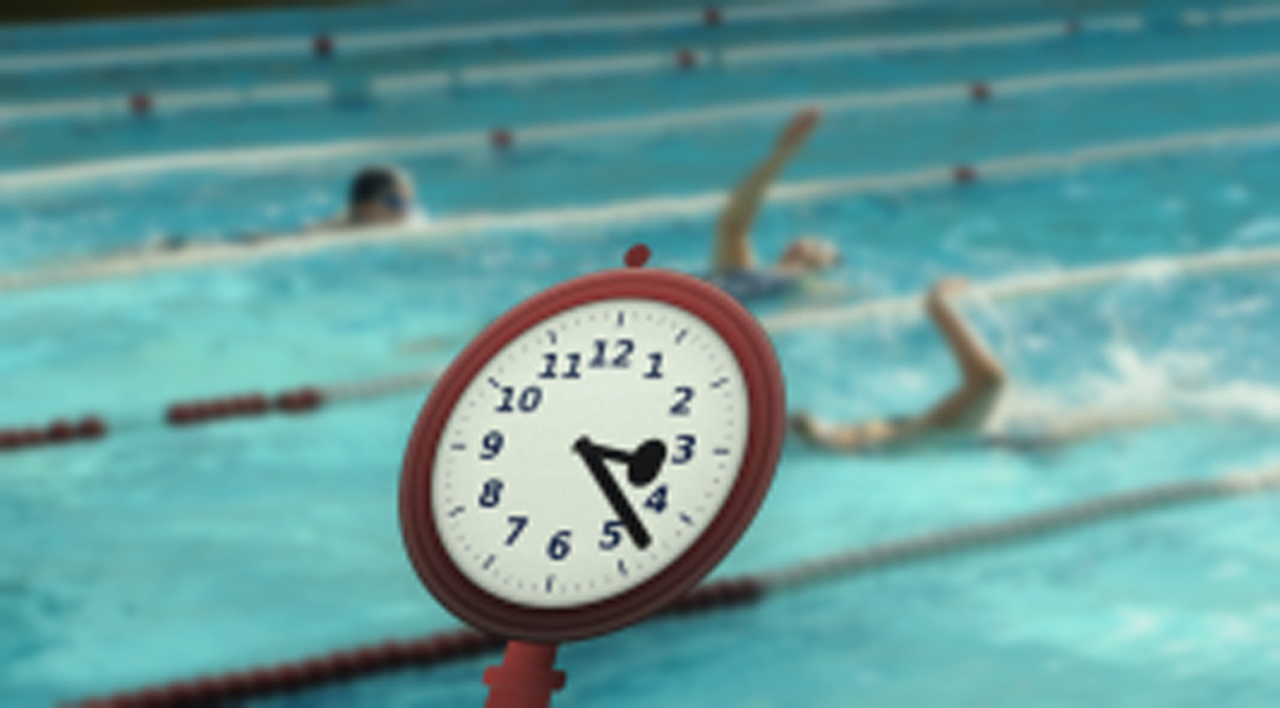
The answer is 3:23
